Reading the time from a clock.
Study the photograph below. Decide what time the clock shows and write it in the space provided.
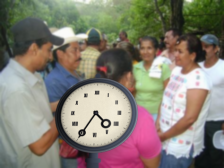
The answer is 4:35
